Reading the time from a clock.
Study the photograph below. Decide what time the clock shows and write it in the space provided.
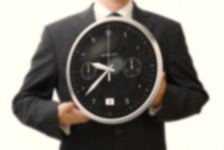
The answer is 9:38
